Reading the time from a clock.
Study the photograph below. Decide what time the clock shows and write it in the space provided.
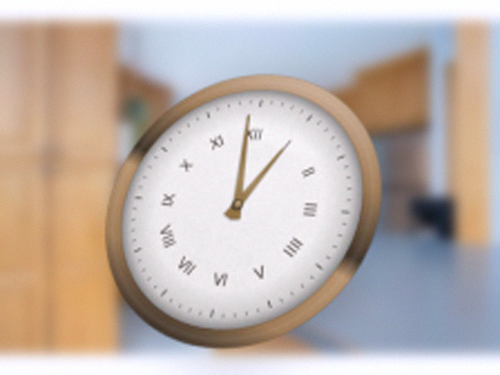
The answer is 12:59
